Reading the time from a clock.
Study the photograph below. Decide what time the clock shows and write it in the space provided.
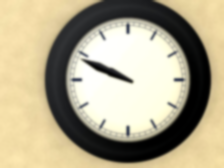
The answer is 9:49
